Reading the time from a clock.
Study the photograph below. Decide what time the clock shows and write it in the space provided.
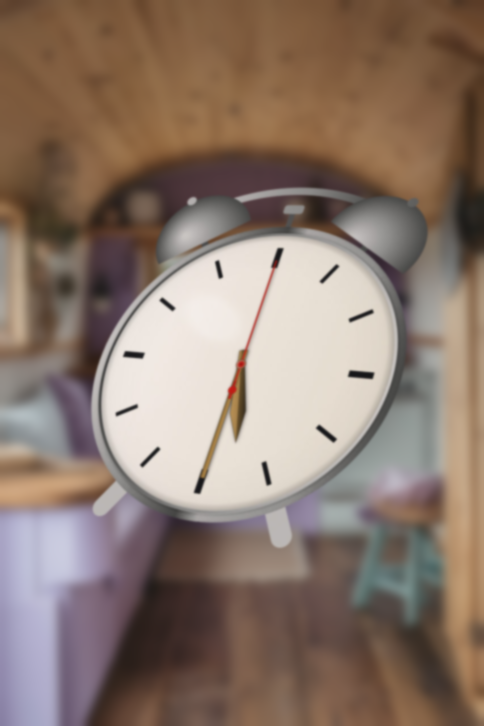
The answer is 5:30:00
